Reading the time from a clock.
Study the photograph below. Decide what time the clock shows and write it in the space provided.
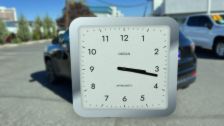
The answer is 3:17
